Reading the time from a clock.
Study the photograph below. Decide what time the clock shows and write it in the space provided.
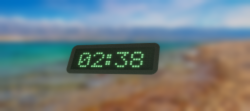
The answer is 2:38
